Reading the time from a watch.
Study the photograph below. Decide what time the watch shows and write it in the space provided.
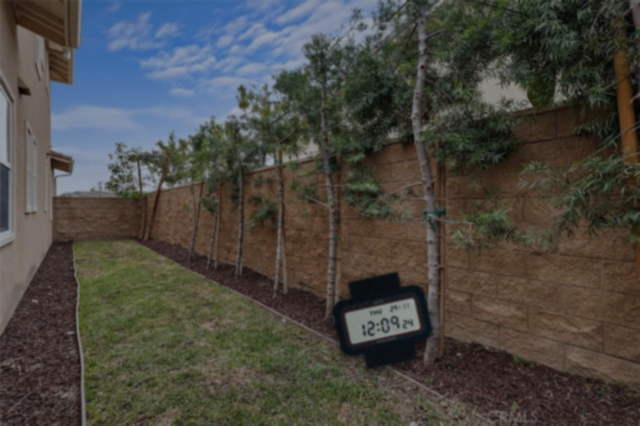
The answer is 12:09
